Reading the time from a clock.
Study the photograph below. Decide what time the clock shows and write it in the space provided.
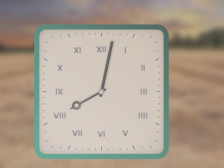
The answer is 8:02
